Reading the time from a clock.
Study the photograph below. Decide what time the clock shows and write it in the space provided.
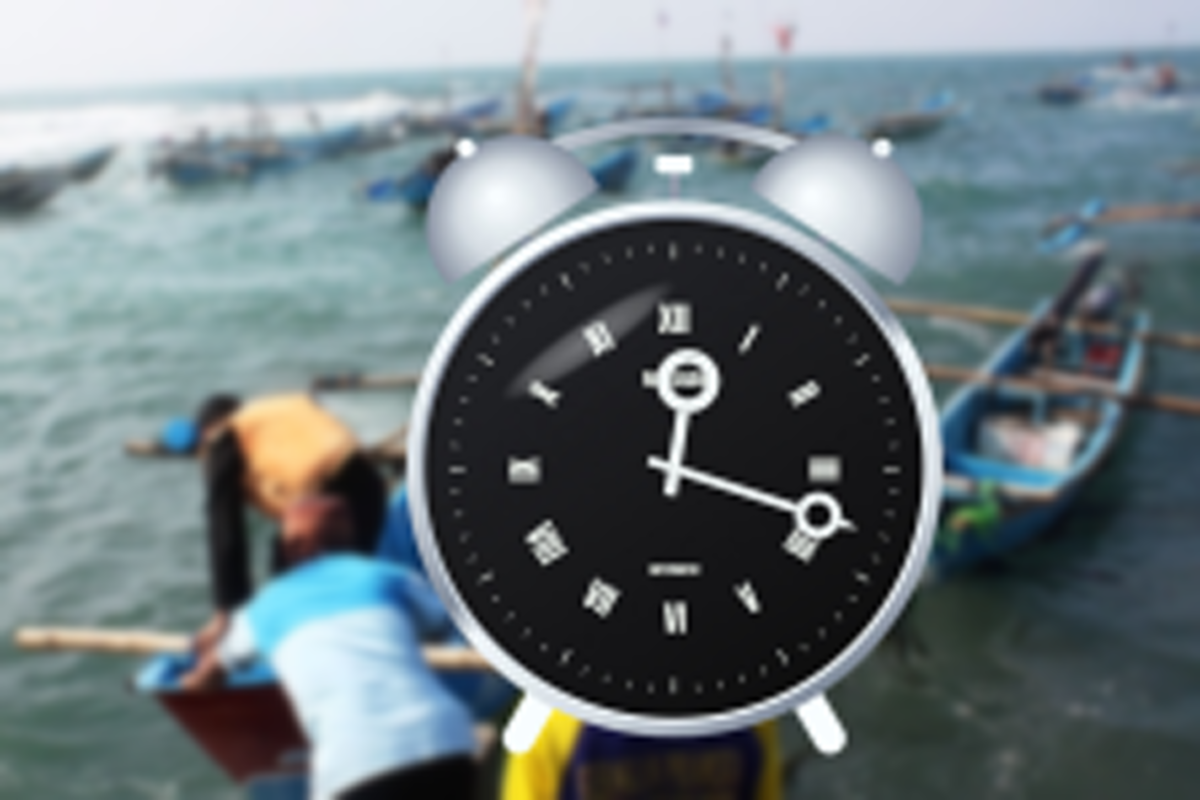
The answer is 12:18
